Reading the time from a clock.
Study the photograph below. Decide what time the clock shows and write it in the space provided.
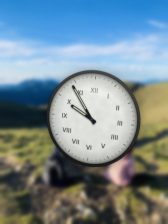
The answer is 9:54
